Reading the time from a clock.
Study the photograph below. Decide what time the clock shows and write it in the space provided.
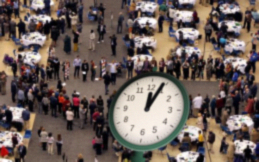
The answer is 12:04
